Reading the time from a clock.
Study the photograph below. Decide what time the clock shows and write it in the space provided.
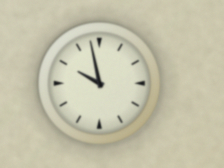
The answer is 9:58
